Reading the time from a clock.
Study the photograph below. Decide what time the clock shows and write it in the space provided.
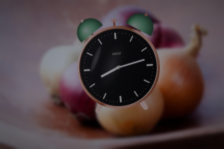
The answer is 8:13
